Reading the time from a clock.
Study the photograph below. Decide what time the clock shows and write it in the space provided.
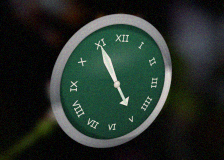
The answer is 4:55
